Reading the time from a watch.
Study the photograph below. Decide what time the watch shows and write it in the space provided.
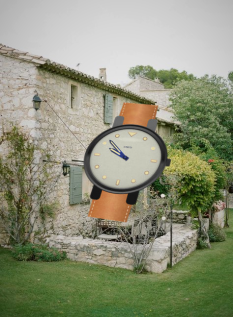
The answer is 9:52
